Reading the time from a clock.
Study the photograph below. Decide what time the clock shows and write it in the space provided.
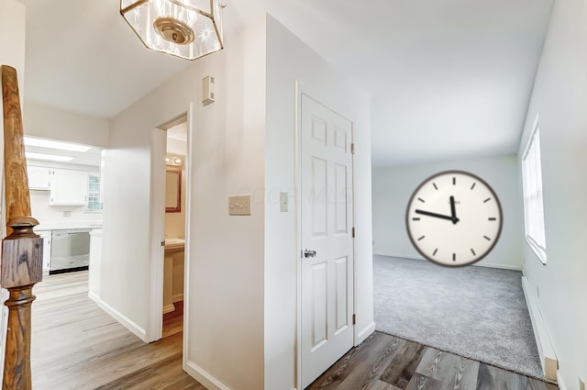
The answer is 11:47
